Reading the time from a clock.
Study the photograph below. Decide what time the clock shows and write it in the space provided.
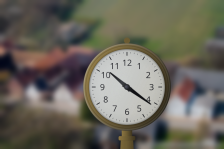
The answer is 10:21
